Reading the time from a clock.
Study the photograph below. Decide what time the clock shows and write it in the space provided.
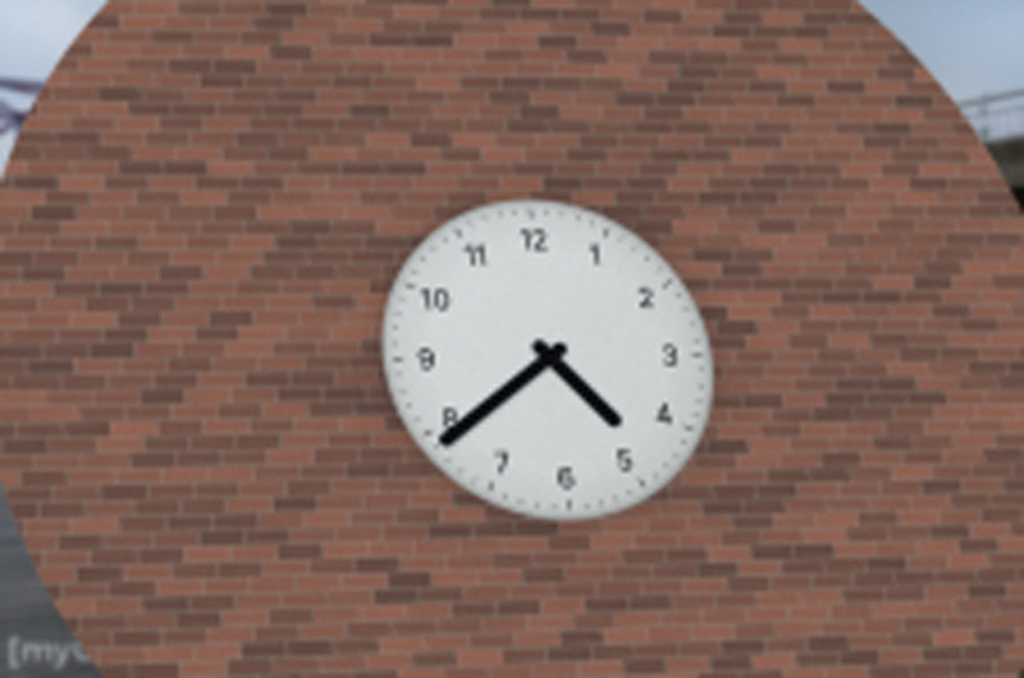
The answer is 4:39
